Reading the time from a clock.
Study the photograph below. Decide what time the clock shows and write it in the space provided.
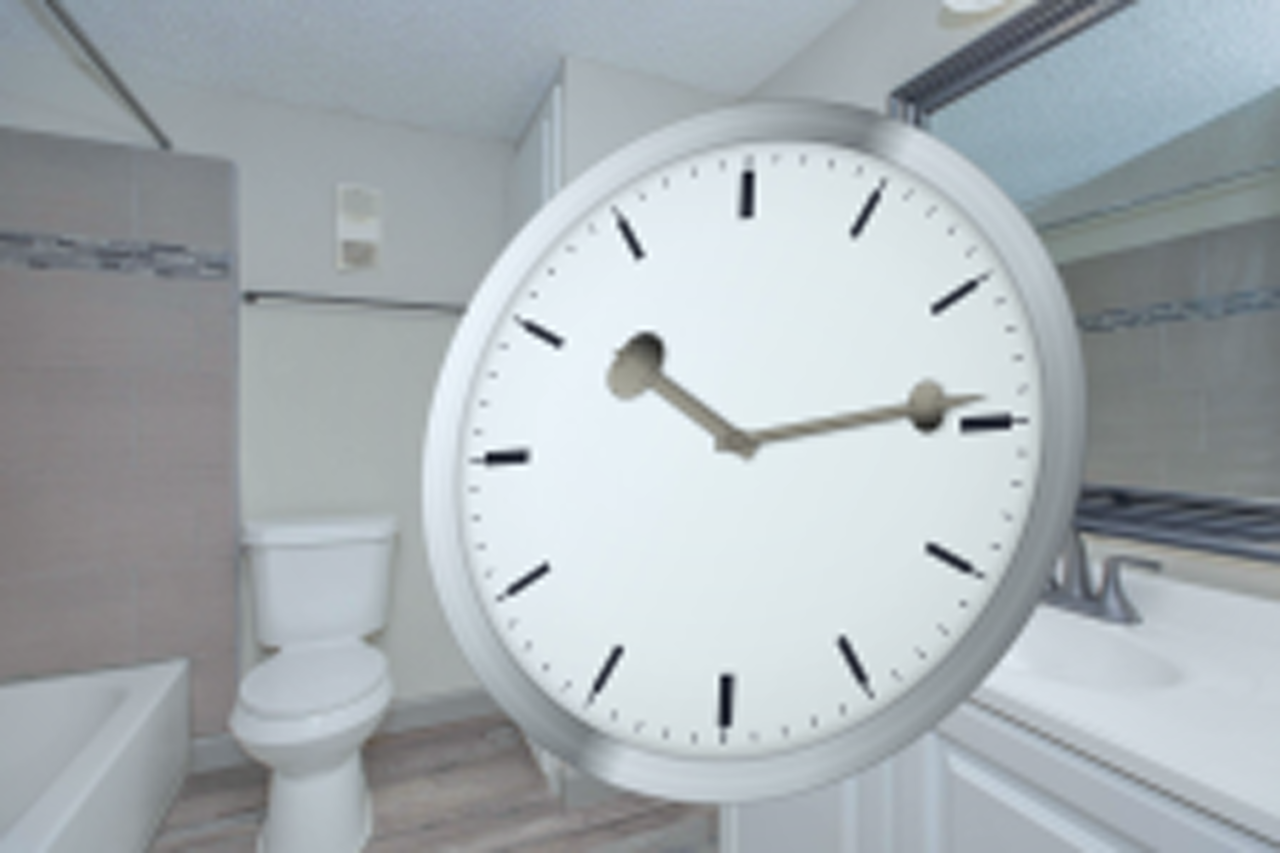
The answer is 10:14
